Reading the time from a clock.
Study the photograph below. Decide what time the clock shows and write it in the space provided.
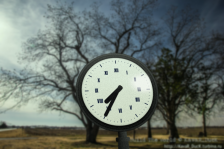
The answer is 7:35
